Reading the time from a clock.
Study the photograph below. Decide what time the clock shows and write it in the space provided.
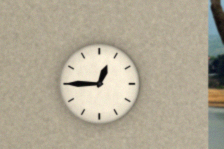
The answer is 12:45
